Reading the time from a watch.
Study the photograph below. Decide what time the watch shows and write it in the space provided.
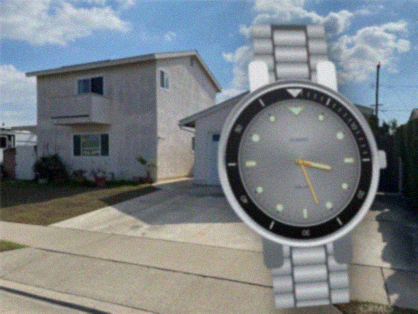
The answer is 3:27
